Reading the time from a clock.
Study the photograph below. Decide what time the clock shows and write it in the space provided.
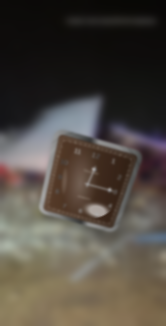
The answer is 12:15
